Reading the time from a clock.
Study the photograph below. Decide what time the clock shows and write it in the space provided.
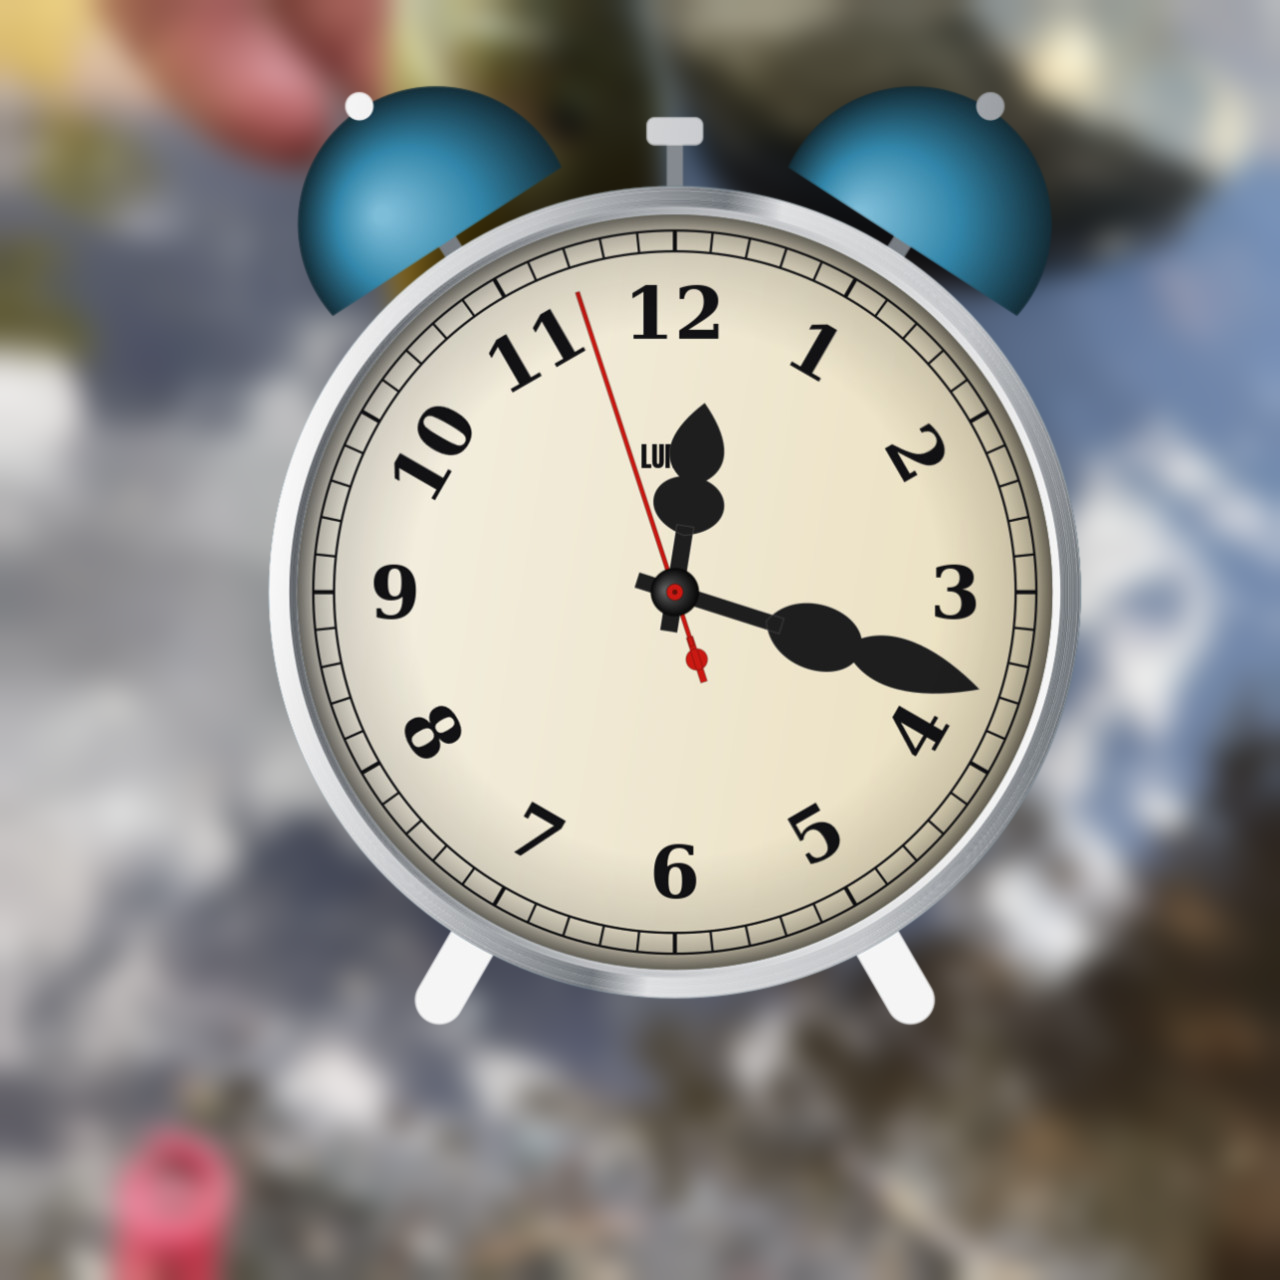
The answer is 12:17:57
